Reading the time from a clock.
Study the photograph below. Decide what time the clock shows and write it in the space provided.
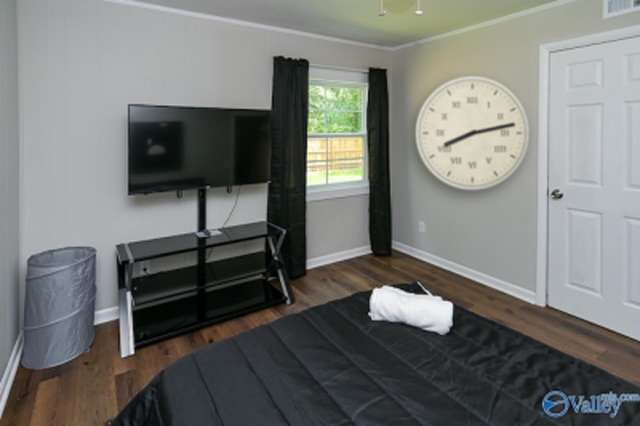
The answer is 8:13
